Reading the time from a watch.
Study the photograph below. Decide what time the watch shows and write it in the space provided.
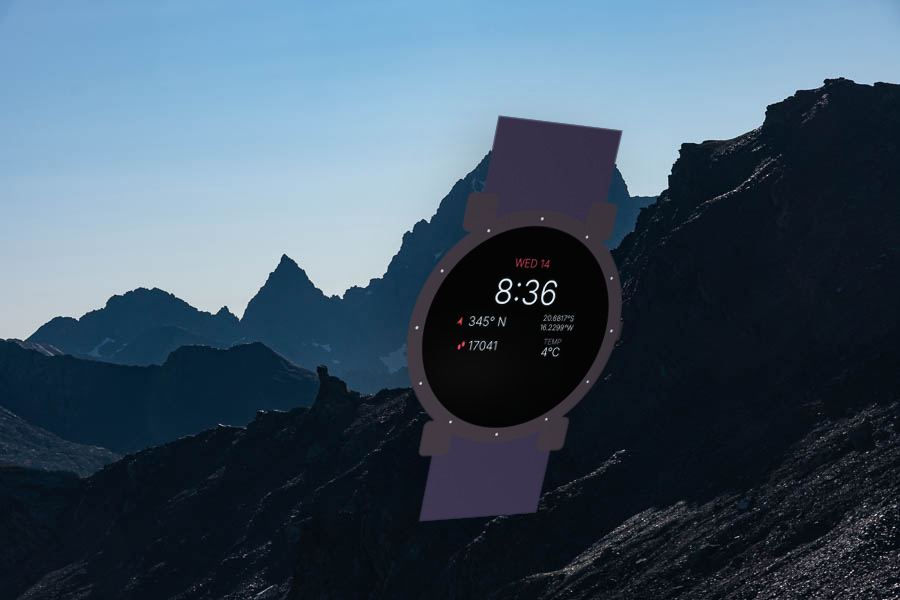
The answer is 8:36
